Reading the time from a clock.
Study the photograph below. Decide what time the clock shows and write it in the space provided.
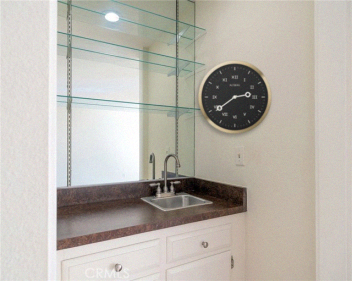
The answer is 2:39
